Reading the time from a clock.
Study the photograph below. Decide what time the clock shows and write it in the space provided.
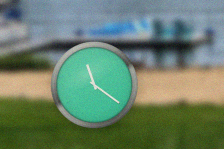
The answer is 11:21
